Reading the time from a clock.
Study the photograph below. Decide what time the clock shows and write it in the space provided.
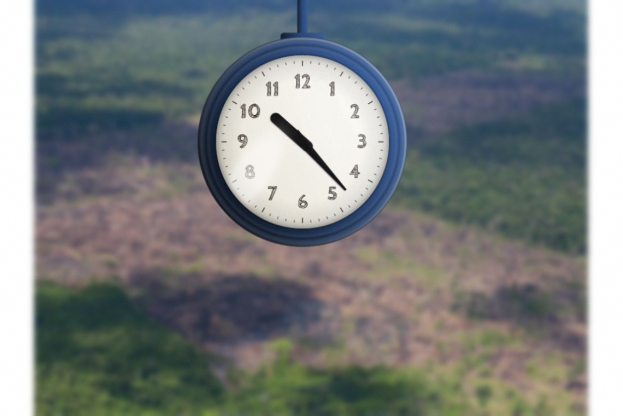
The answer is 10:23
